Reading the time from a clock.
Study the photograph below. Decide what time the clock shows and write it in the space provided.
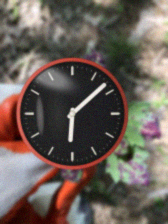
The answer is 6:08
